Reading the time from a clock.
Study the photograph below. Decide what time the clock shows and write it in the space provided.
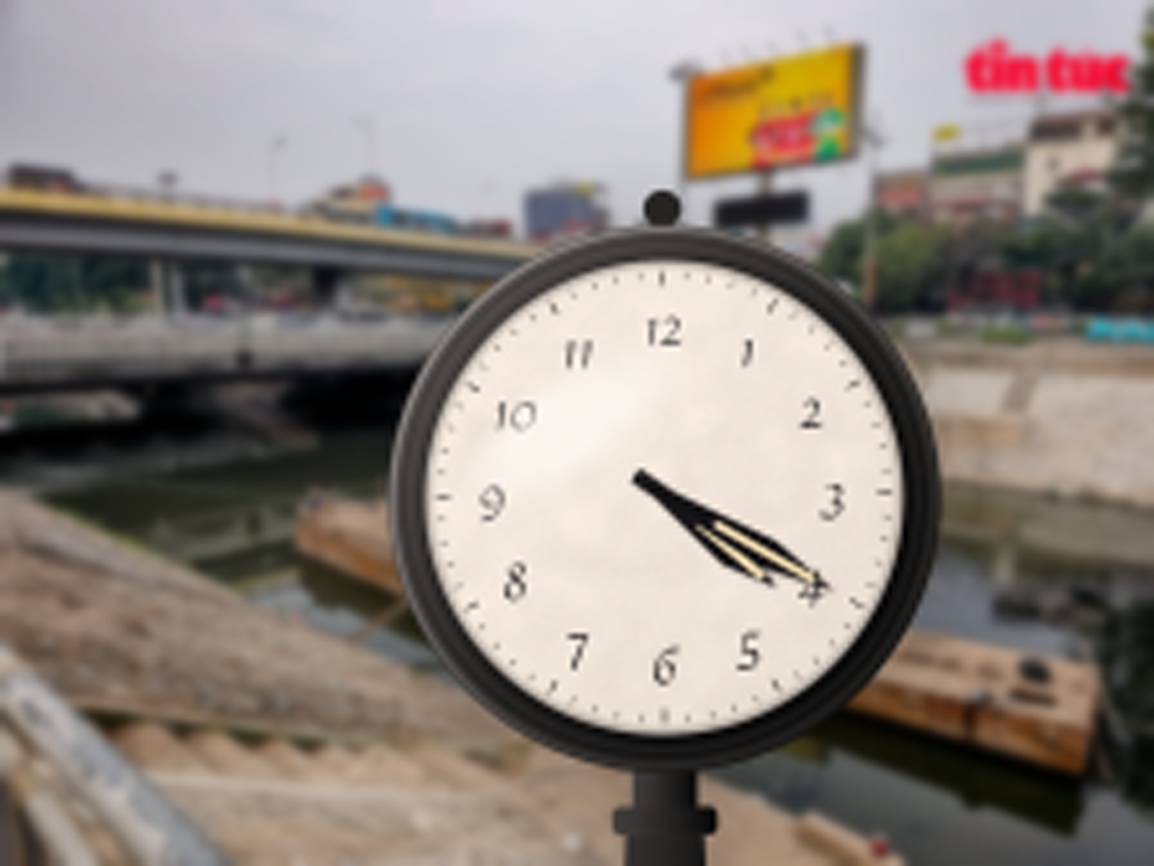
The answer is 4:20
